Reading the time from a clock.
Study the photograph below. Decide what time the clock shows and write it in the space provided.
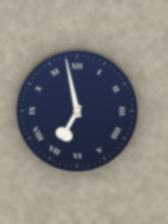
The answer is 6:58
